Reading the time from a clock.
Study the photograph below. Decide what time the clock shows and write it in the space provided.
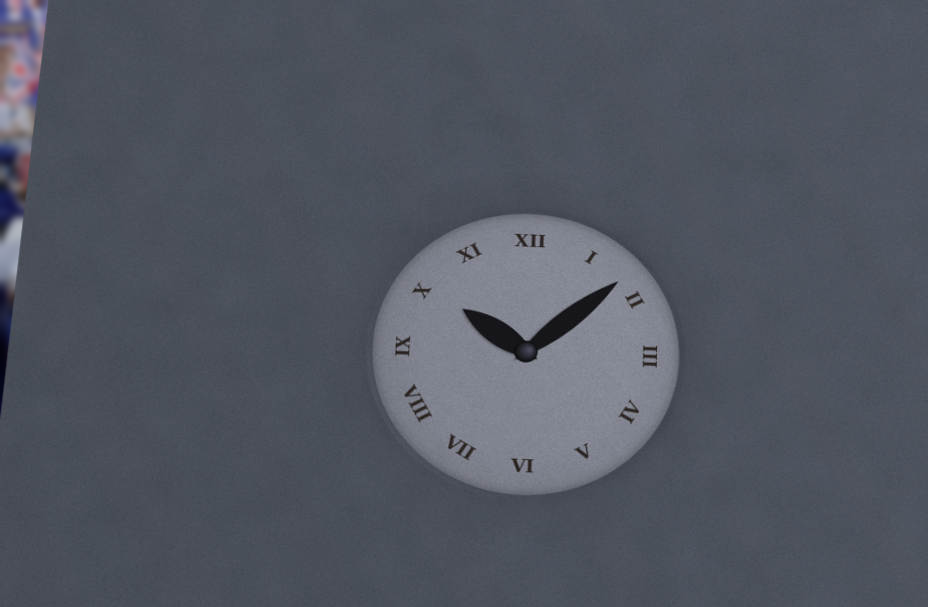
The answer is 10:08
